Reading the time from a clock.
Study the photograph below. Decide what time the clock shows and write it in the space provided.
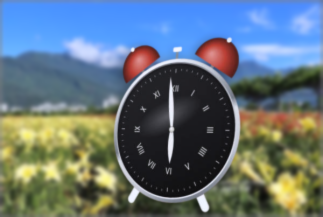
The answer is 5:59
